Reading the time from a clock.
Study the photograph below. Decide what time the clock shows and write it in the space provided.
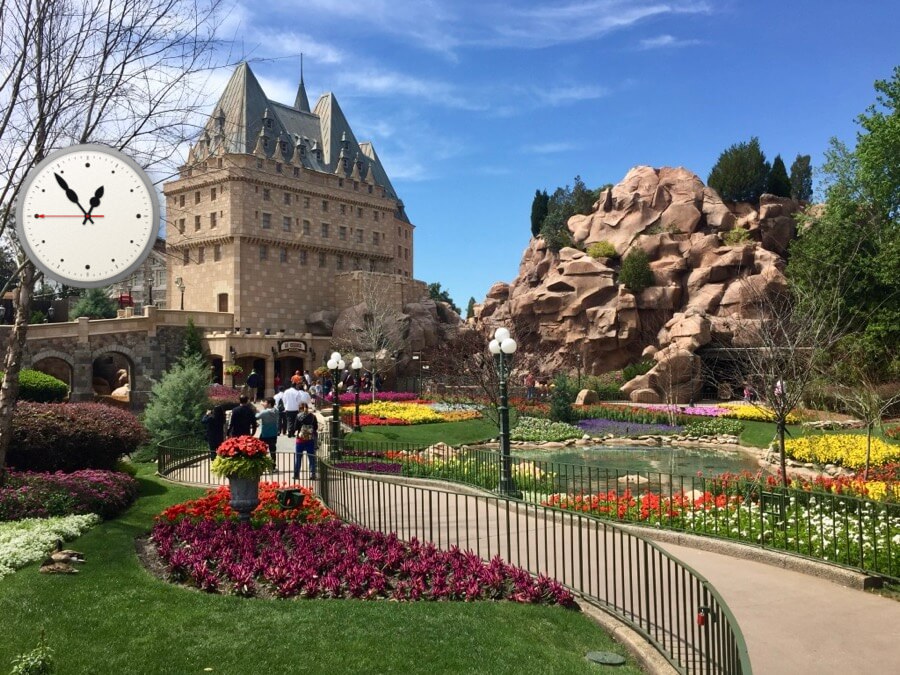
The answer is 12:53:45
